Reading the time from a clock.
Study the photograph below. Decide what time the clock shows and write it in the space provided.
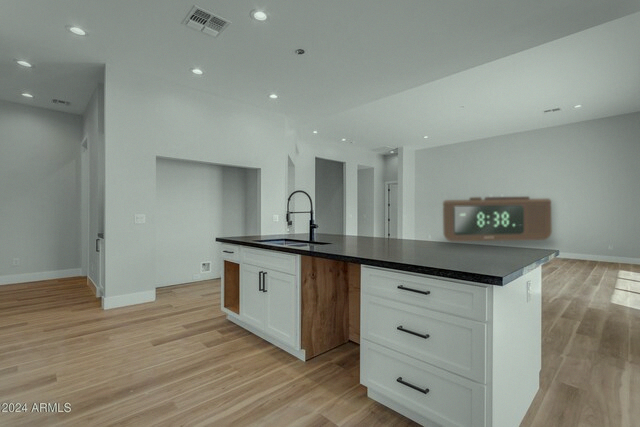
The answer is 8:38
